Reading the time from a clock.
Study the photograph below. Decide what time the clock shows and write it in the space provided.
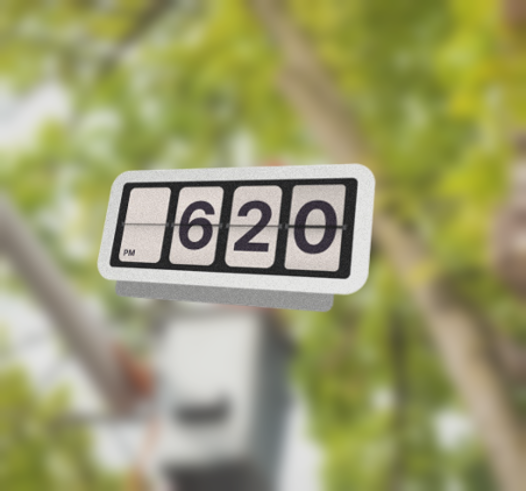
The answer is 6:20
